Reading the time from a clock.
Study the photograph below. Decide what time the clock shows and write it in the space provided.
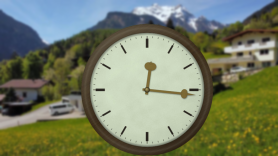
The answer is 12:16
